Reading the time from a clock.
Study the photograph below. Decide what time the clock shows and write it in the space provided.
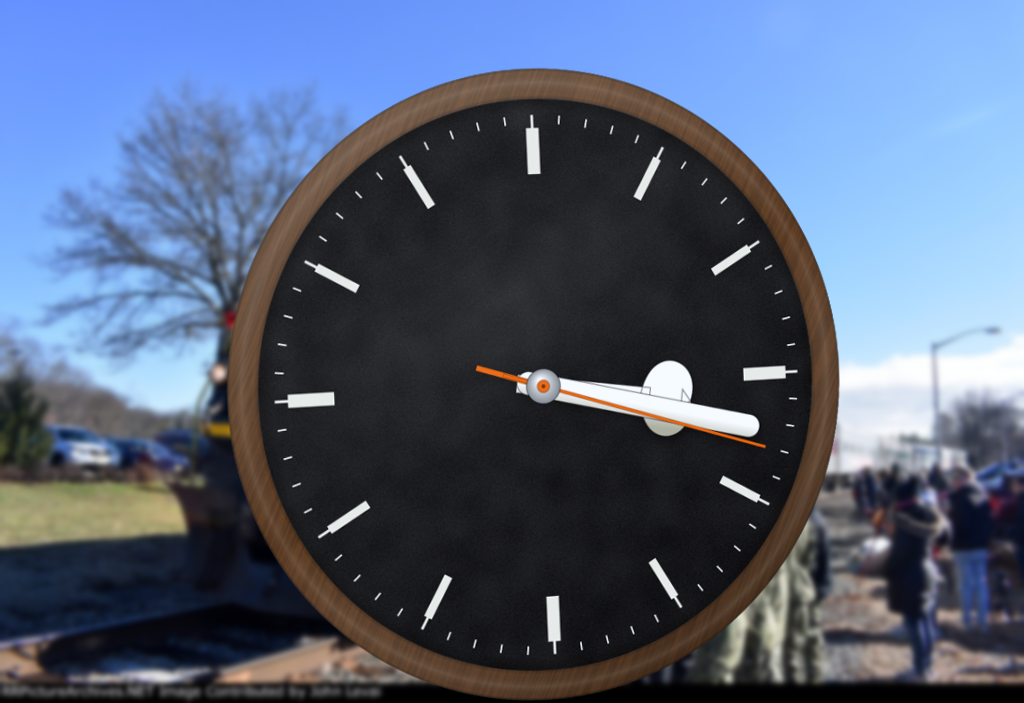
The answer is 3:17:18
